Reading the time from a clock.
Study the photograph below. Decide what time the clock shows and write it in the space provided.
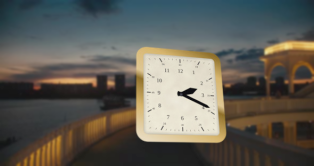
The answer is 2:19
